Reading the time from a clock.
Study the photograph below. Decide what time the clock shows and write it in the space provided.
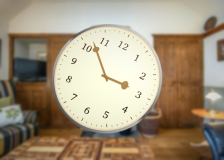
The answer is 2:52
